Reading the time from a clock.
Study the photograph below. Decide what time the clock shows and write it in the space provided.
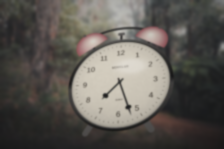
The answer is 7:27
